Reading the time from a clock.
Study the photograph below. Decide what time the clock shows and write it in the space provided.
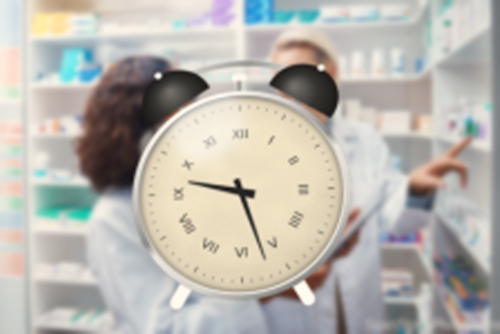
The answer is 9:27
